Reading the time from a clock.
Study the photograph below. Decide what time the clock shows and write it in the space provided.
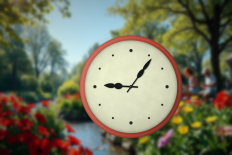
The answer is 9:06
